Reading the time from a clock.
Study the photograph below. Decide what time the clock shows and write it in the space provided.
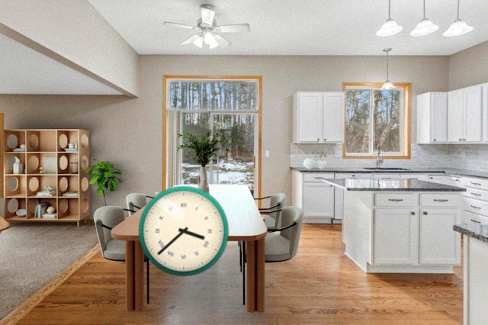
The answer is 3:38
